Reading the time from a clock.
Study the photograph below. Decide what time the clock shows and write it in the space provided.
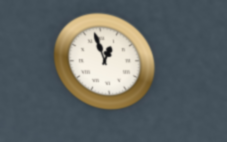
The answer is 12:58
